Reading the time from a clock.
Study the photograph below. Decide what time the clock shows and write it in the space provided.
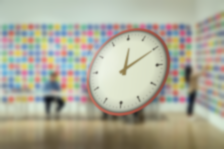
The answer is 12:10
